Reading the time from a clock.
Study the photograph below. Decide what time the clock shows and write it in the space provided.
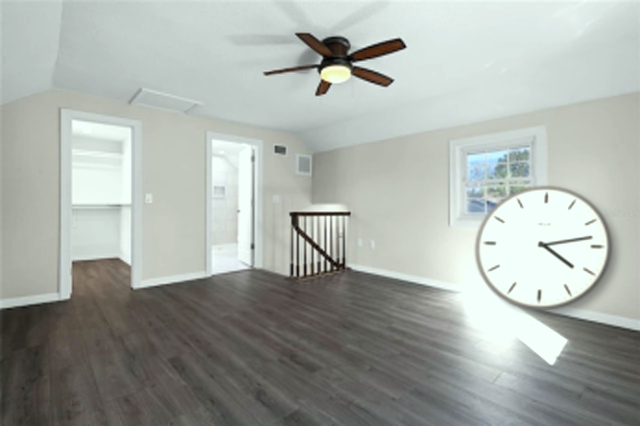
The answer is 4:13
